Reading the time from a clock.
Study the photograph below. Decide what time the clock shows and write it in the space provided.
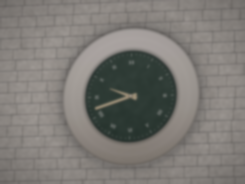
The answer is 9:42
